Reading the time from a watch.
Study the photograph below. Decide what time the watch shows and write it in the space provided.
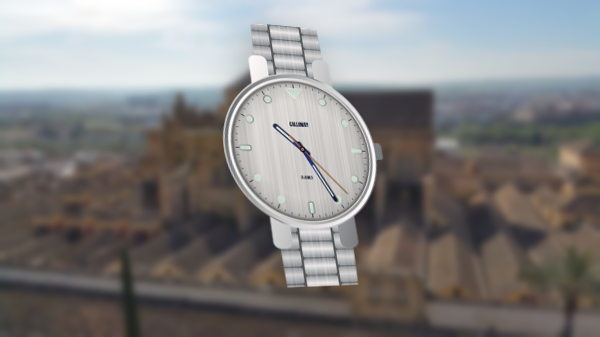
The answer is 10:25:23
